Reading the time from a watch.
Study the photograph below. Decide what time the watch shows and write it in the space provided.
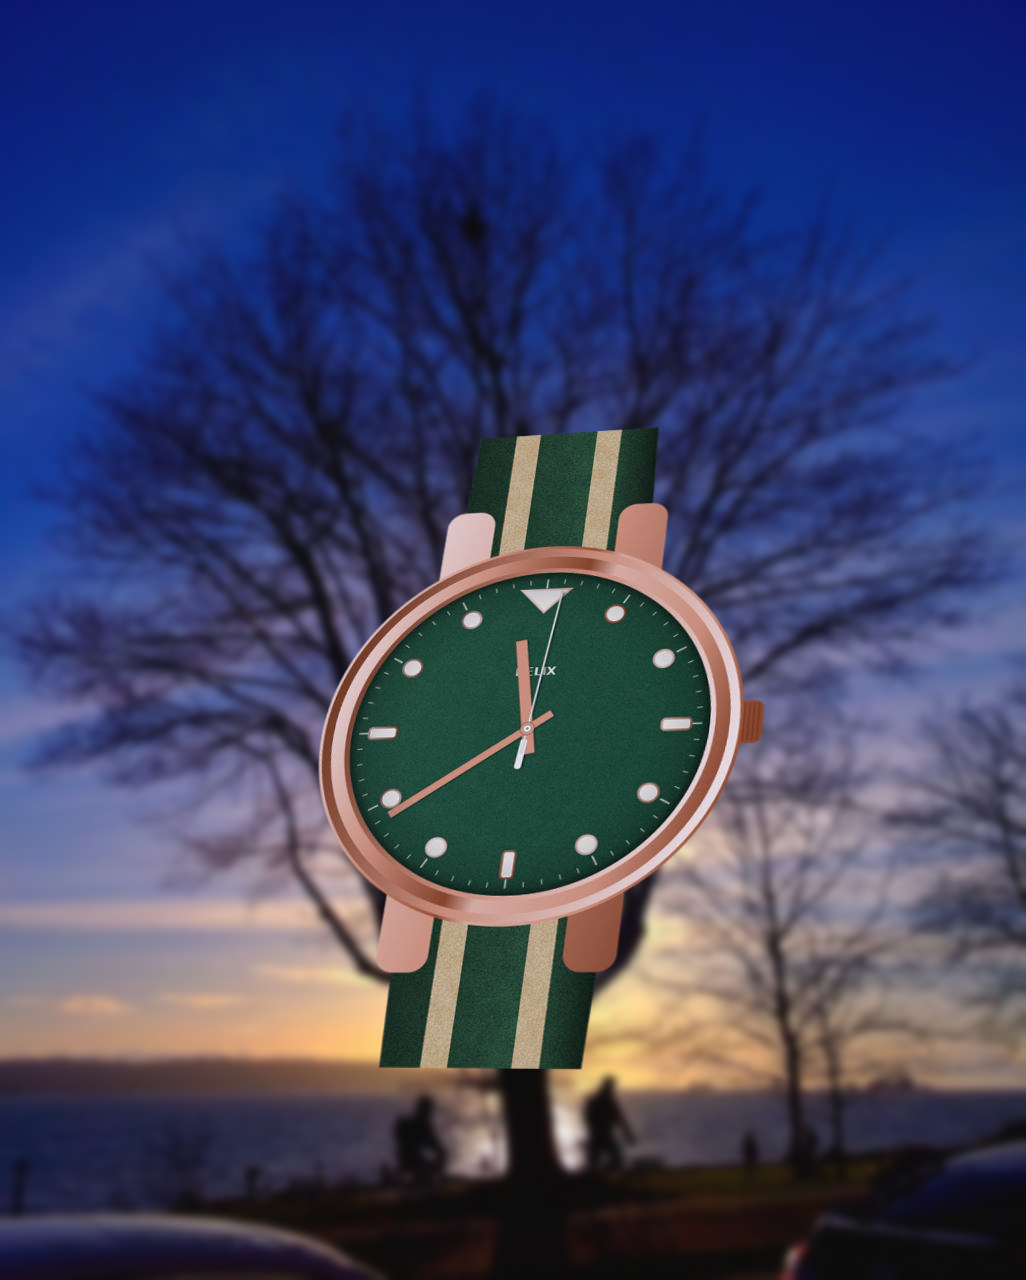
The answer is 11:39:01
